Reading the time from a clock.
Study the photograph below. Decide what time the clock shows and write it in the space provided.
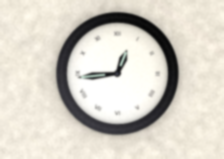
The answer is 12:44
